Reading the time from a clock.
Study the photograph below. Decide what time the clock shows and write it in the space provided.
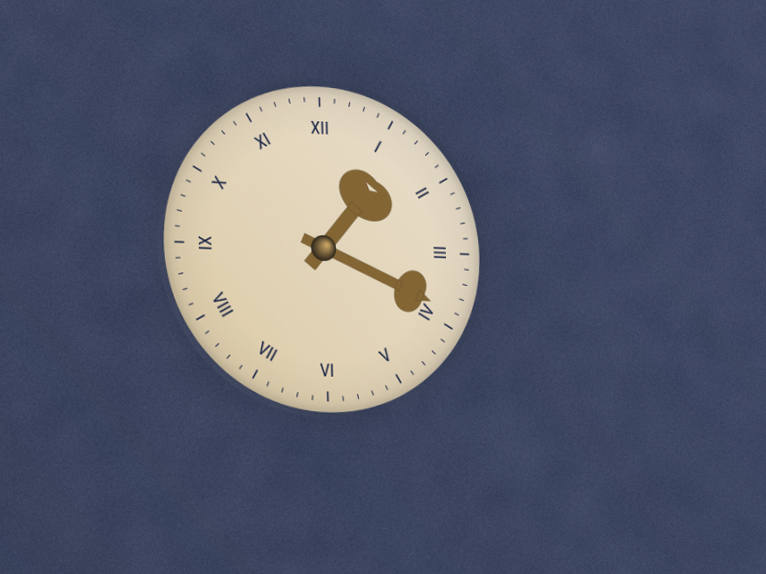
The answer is 1:19
